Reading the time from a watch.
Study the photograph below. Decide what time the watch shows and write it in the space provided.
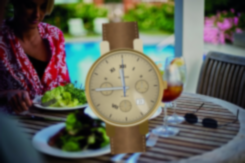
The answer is 11:45
